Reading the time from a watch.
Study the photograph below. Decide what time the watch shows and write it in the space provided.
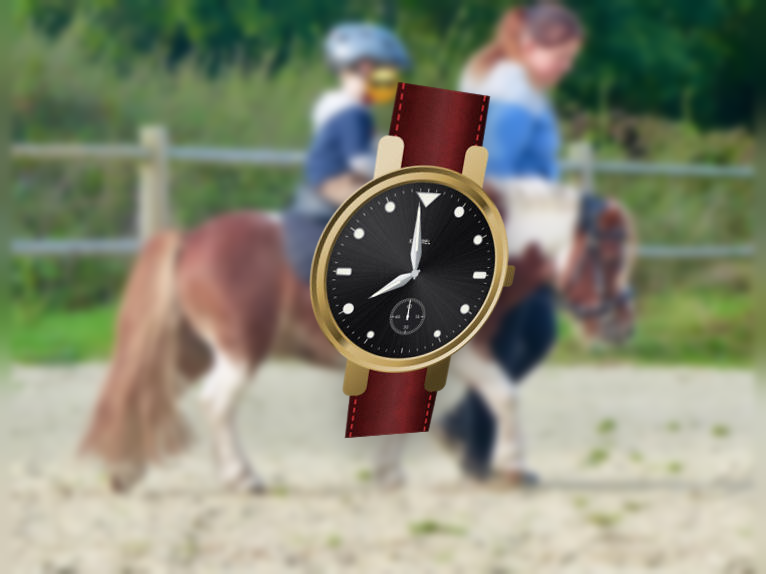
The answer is 7:59
